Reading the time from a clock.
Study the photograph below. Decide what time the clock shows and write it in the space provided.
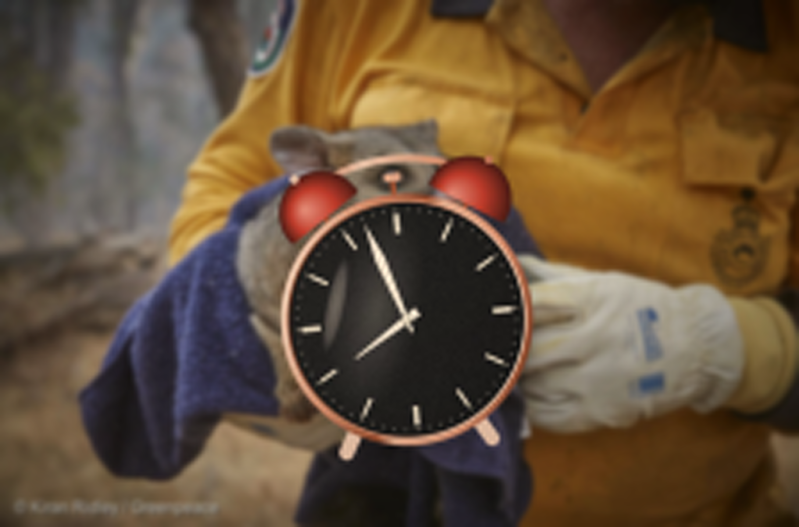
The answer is 7:57
